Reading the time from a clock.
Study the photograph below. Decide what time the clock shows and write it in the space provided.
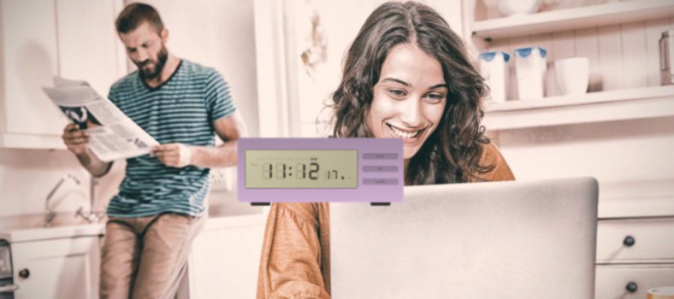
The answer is 11:12:17
